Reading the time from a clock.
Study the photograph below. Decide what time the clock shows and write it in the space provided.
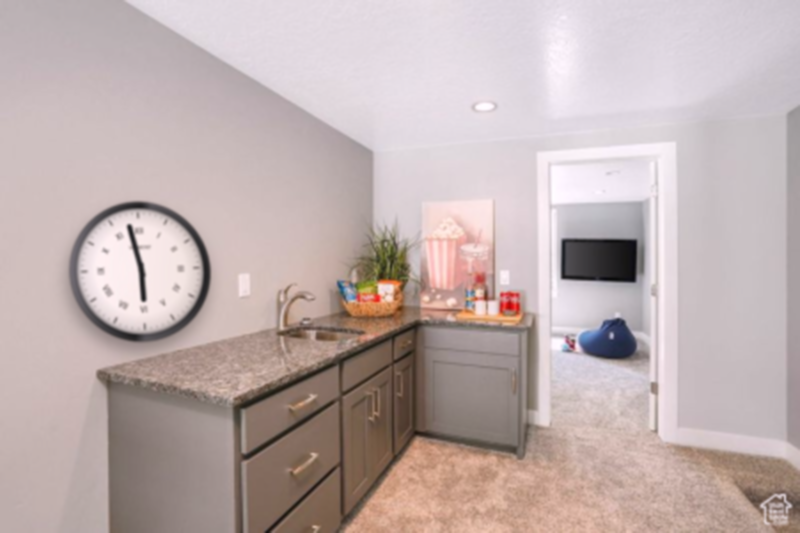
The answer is 5:58
